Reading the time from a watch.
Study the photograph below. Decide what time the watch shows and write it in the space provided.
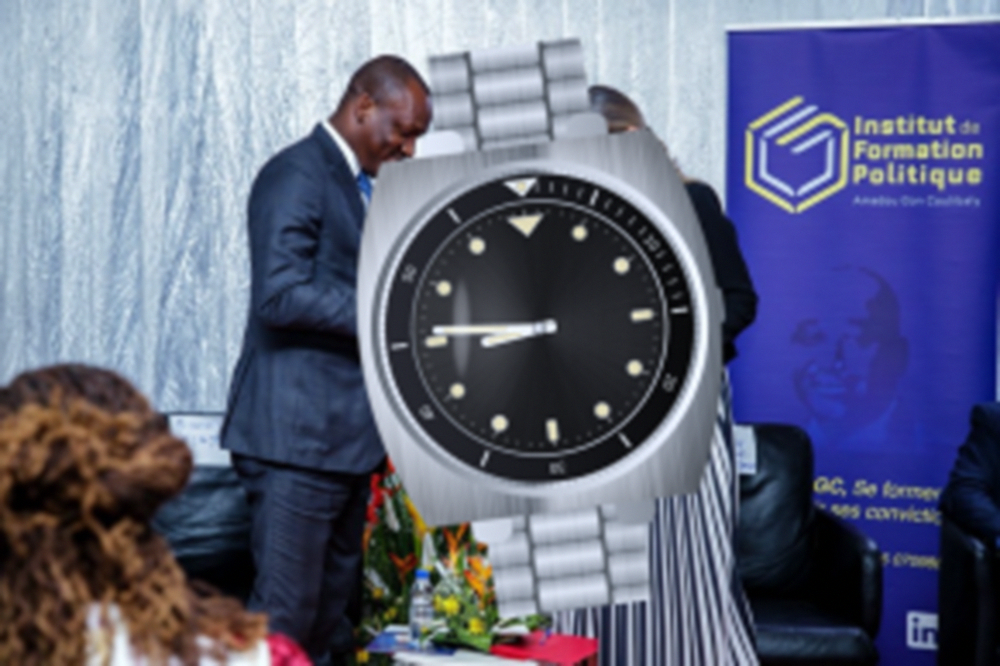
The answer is 8:46
